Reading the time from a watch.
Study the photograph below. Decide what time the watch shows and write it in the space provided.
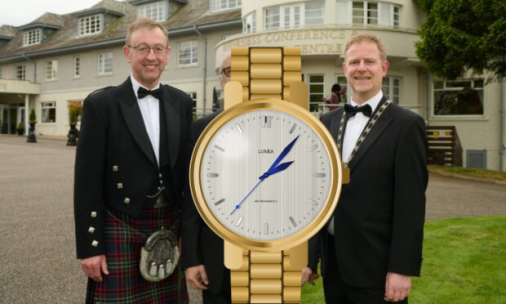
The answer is 2:06:37
